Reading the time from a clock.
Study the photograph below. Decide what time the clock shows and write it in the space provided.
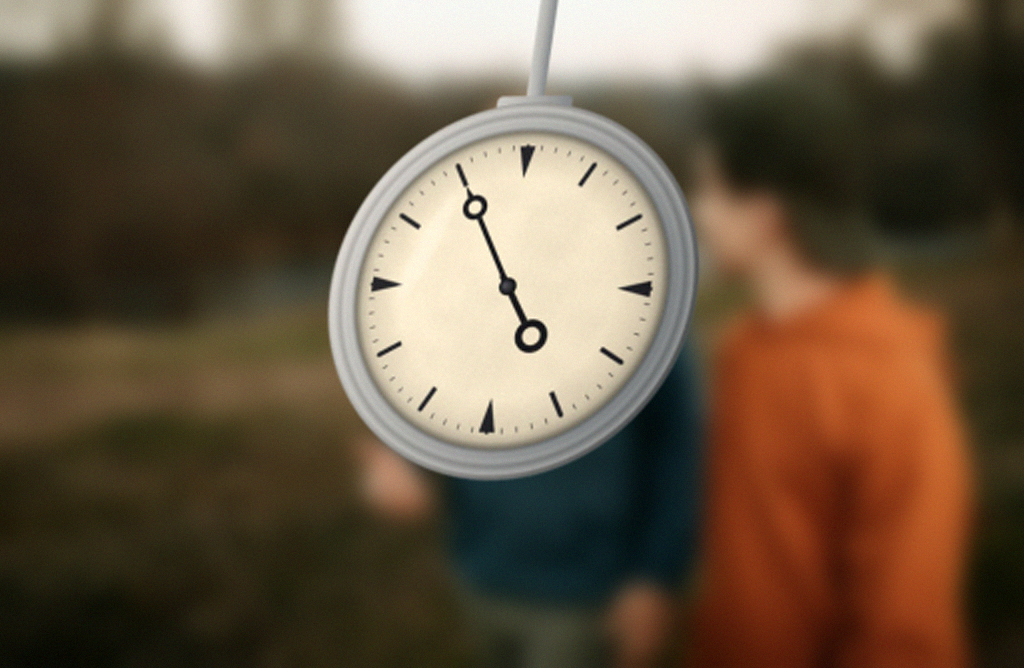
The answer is 4:55
